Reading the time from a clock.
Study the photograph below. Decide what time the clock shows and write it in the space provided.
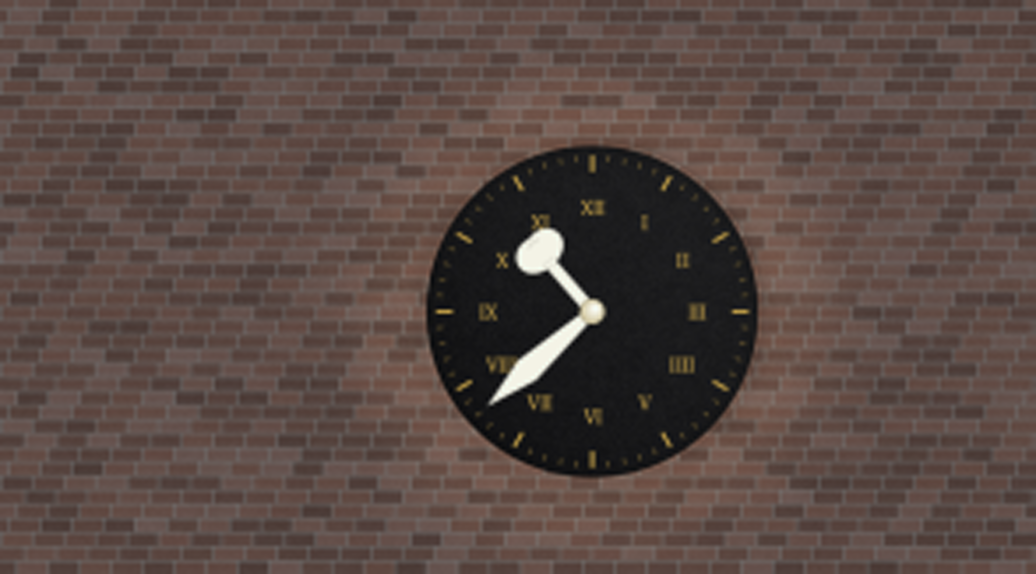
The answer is 10:38
